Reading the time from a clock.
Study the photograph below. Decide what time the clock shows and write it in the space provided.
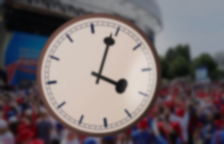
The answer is 4:04
